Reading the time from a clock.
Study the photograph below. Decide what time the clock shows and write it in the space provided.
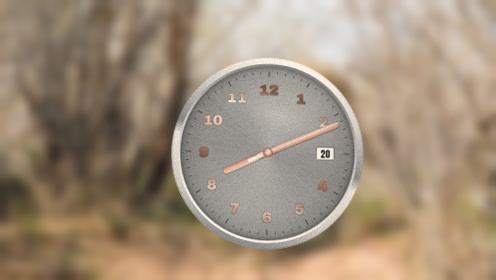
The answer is 8:11:11
